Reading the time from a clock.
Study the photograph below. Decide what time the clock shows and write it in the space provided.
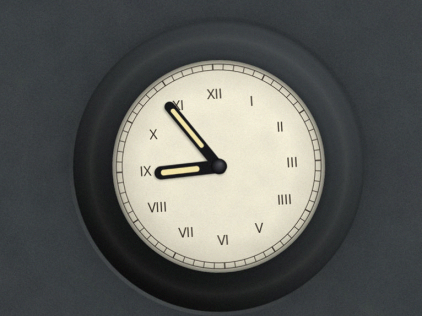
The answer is 8:54
